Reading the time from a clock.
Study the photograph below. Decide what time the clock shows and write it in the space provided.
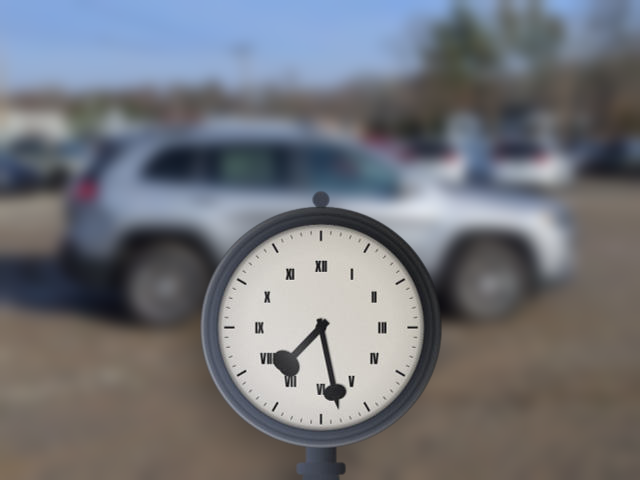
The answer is 7:28
